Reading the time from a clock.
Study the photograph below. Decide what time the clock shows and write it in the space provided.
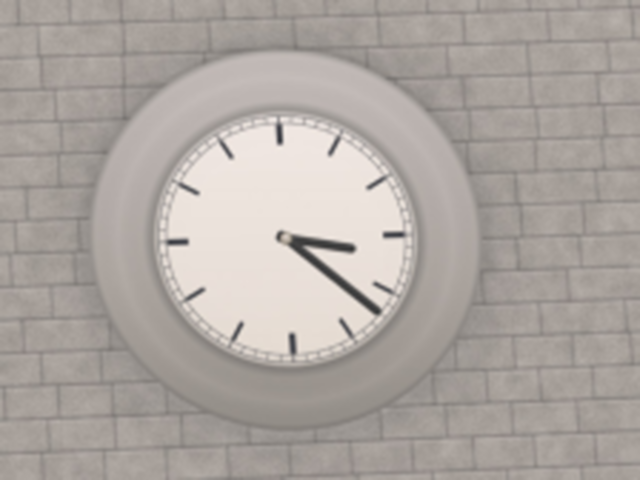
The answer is 3:22
